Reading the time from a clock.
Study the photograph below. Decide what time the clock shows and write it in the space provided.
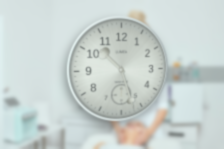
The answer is 10:27
